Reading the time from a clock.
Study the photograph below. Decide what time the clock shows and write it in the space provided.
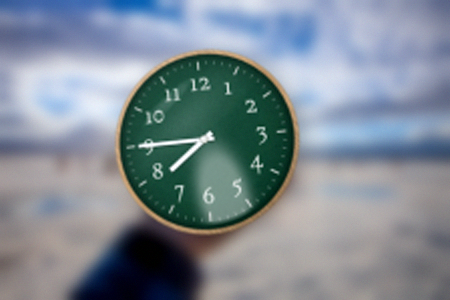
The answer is 7:45
